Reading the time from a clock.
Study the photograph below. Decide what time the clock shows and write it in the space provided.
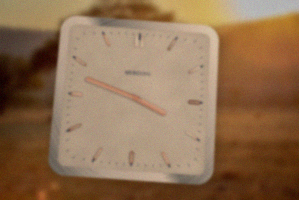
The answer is 3:48
